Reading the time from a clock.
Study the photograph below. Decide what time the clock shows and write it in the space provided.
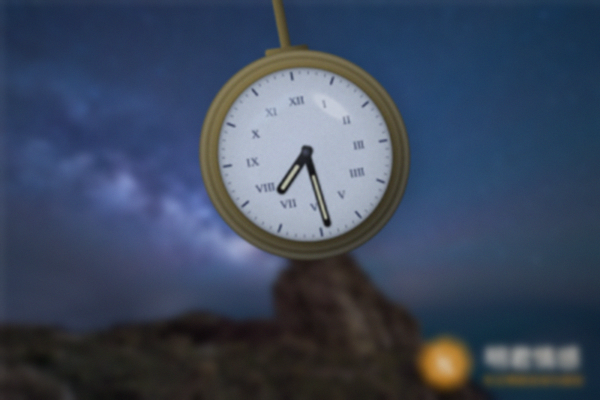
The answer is 7:29
